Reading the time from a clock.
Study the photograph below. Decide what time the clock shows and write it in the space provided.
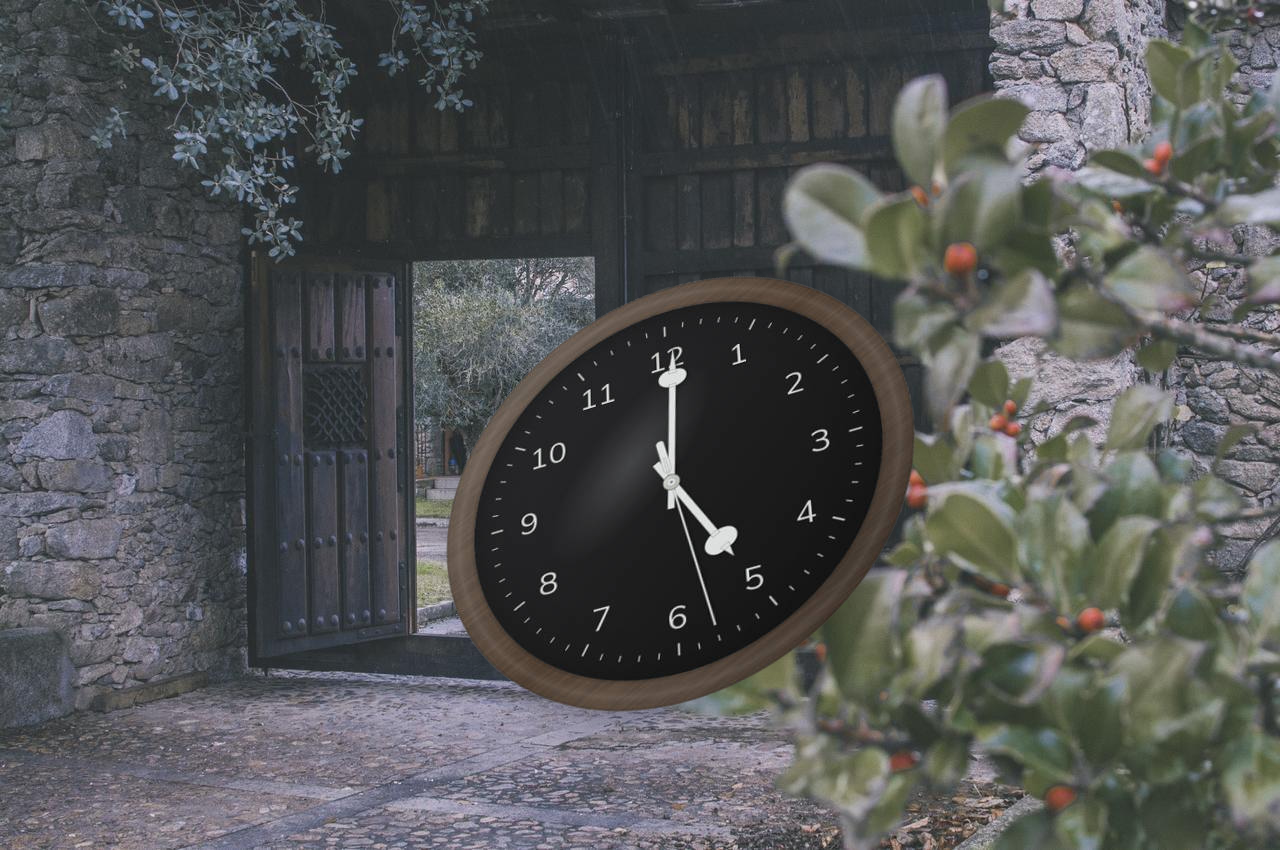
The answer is 5:00:28
